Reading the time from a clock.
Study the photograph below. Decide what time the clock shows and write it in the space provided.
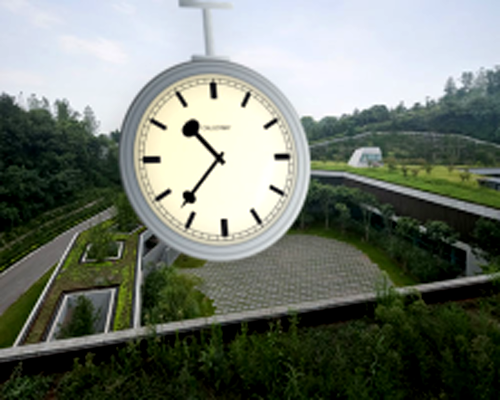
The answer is 10:37
